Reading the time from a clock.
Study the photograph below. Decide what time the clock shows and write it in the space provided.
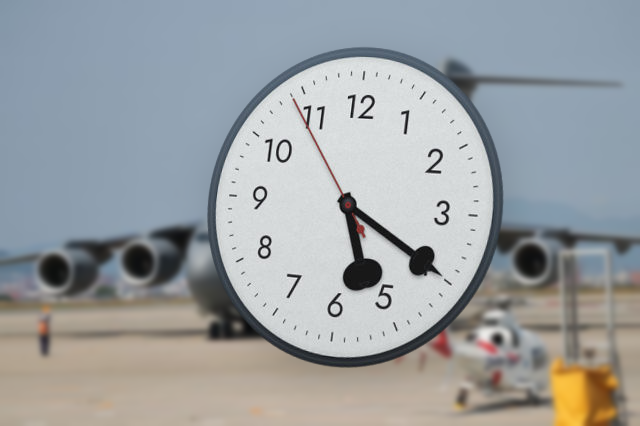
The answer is 5:19:54
